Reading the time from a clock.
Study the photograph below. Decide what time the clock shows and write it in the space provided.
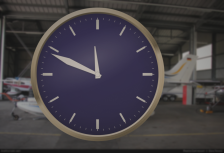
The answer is 11:49
